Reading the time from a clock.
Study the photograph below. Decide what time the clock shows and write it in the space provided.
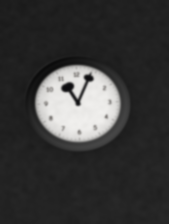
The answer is 11:04
